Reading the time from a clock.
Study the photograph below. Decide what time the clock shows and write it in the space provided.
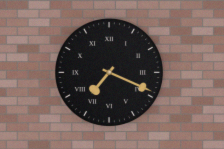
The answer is 7:19
